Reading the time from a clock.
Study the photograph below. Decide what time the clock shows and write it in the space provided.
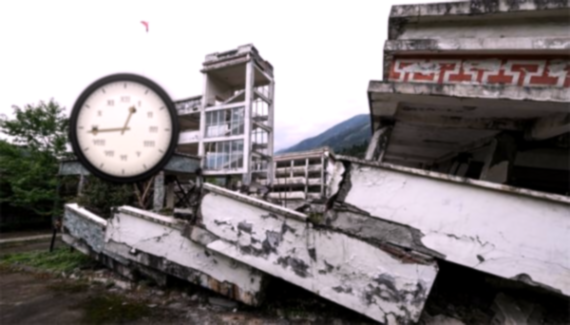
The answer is 12:44
